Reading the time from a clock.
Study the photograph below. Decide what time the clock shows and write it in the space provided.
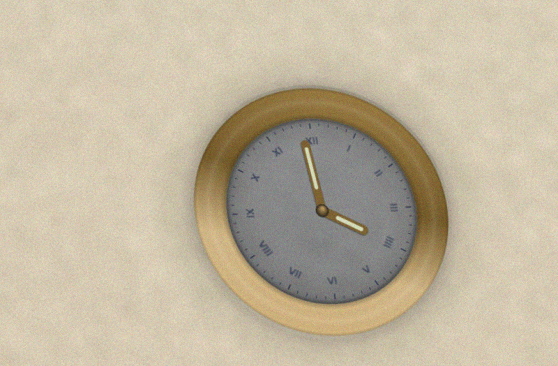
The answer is 3:59
